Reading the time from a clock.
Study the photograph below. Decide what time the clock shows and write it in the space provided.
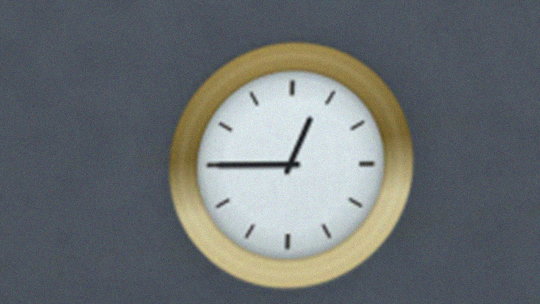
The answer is 12:45
